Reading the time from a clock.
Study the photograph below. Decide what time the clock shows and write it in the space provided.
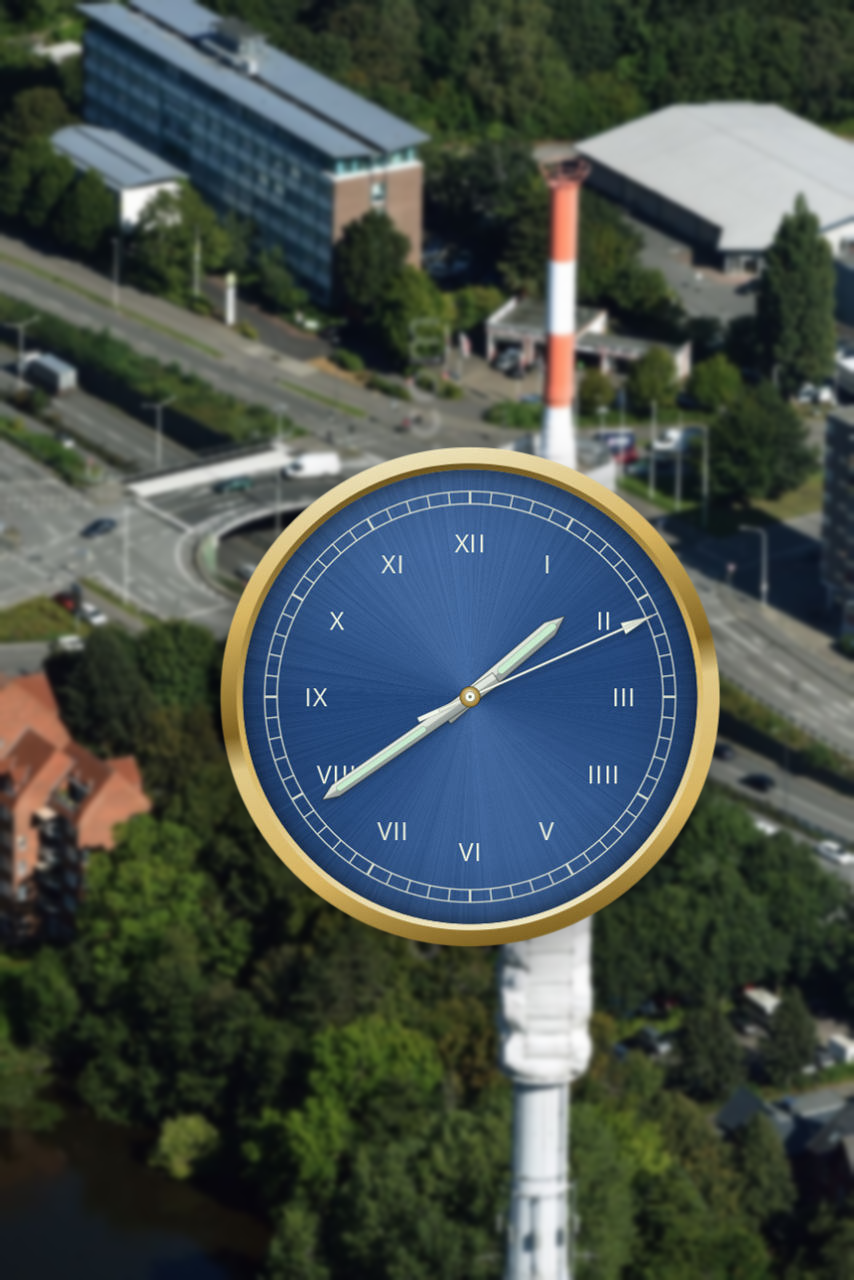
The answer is 1:39:11
